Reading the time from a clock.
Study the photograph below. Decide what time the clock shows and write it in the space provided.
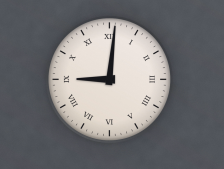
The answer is 9:01
